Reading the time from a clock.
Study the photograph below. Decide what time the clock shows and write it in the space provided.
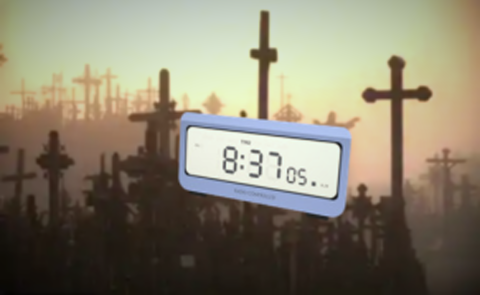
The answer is 8:37:05
